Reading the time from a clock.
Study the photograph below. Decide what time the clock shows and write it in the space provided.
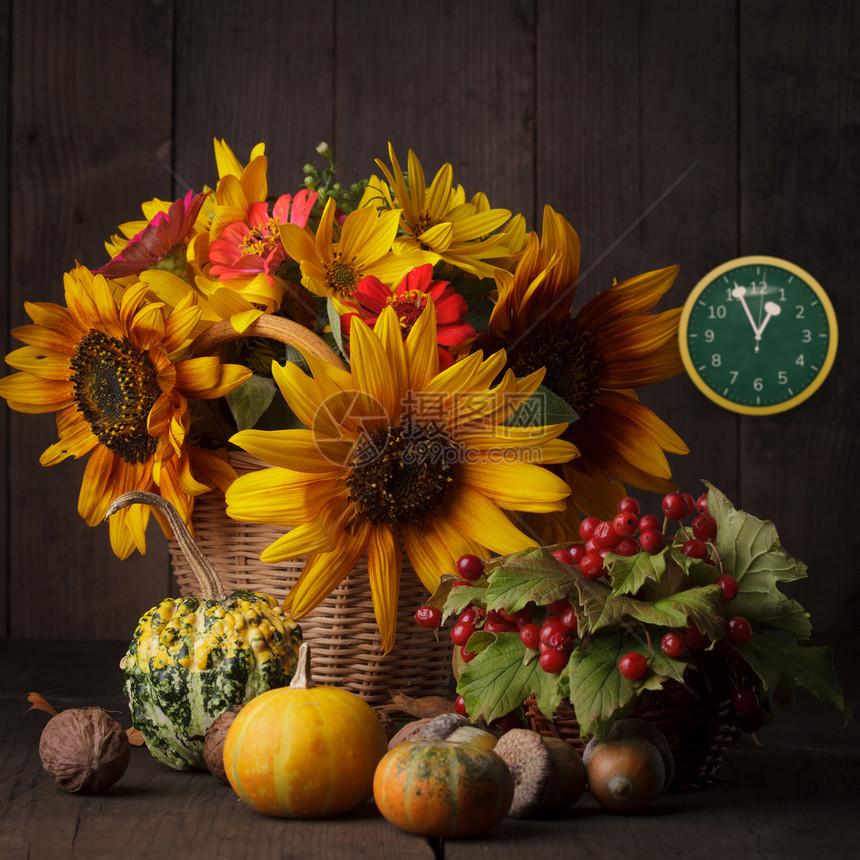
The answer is 12:56:01
